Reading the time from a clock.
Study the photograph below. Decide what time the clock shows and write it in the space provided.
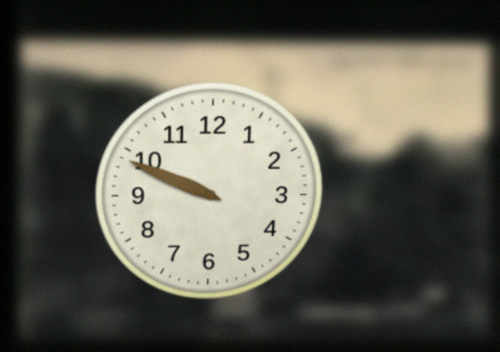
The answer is 9:49
